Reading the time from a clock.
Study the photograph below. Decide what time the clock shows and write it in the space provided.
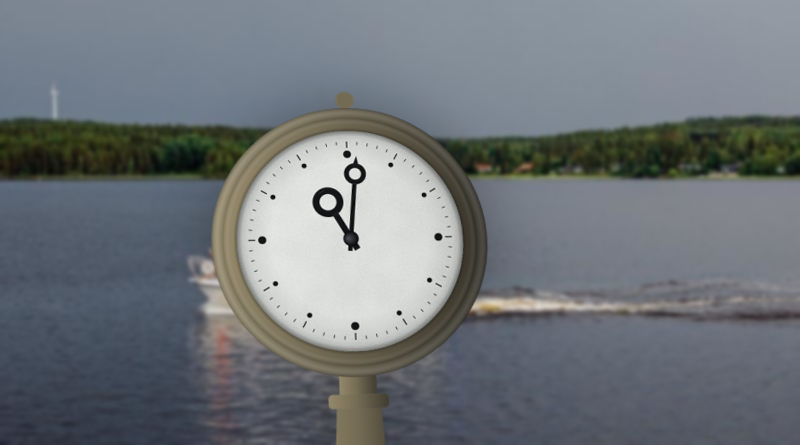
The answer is 11:01
